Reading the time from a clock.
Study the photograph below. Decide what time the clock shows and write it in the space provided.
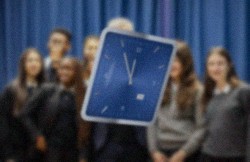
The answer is 11:55
